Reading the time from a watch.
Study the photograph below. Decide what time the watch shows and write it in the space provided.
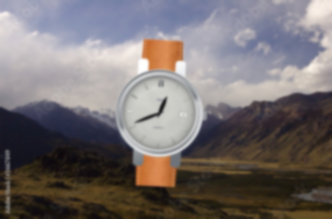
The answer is 12:41
